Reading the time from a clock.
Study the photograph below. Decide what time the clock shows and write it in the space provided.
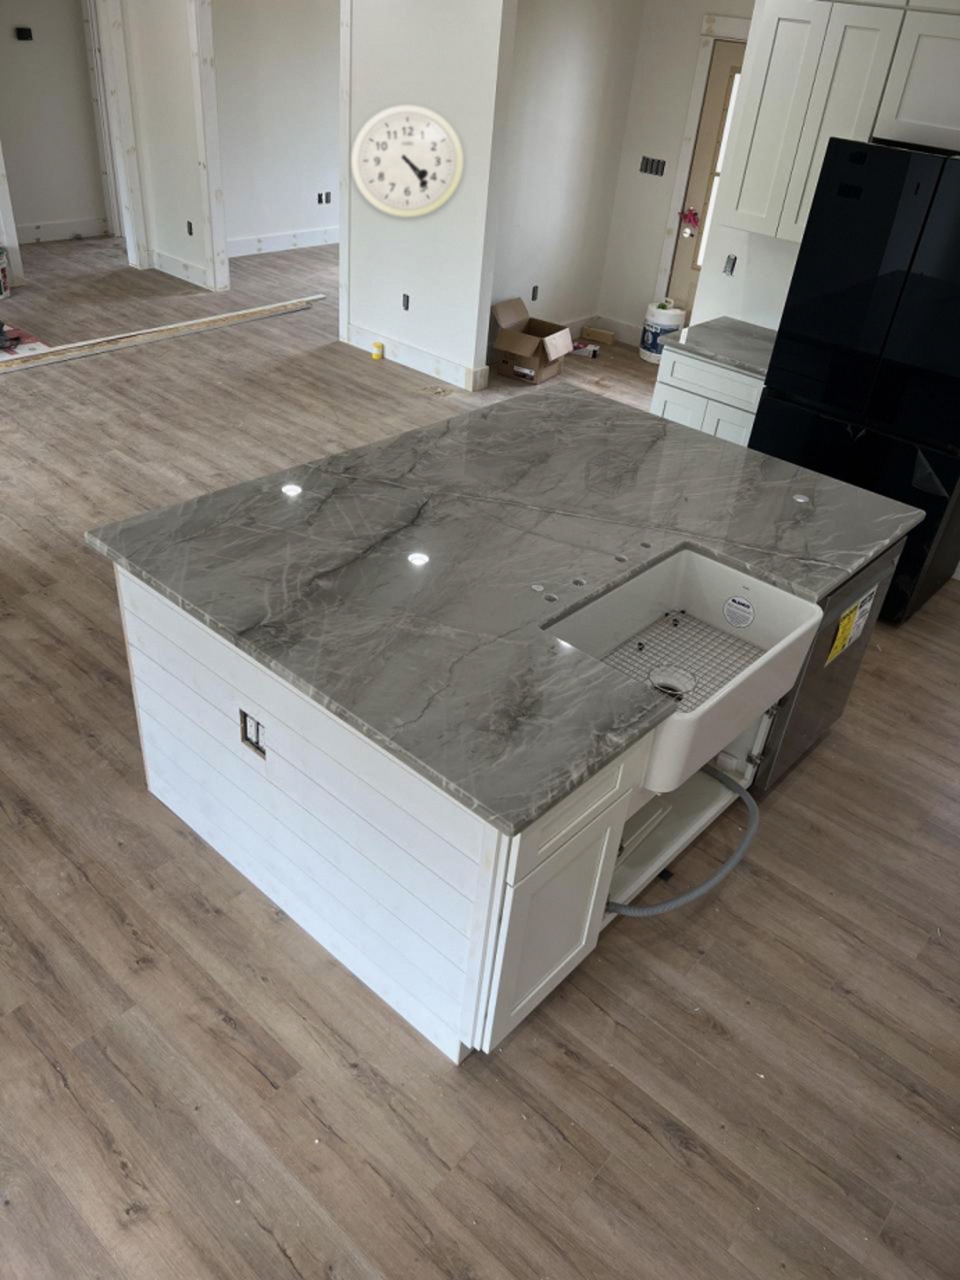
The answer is 4:24
